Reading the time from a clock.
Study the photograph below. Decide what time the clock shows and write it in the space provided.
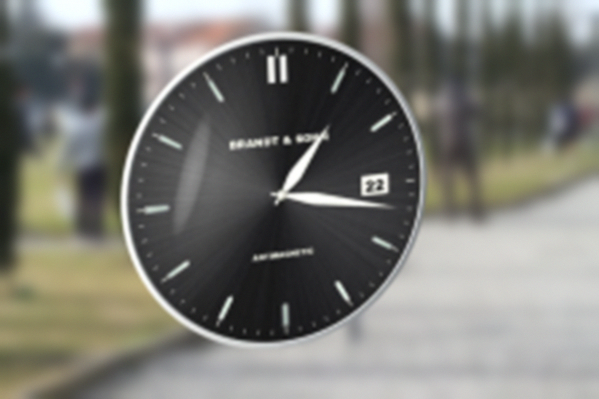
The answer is 1:17
